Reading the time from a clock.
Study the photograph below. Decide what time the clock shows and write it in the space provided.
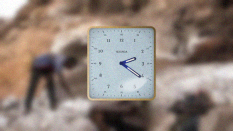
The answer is 2:21
